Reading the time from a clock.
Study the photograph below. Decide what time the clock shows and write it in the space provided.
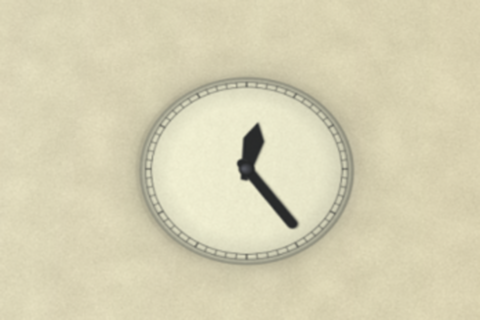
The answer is 12:24
